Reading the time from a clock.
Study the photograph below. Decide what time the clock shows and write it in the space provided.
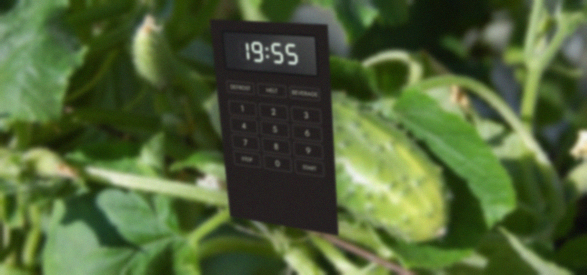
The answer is 19:55
